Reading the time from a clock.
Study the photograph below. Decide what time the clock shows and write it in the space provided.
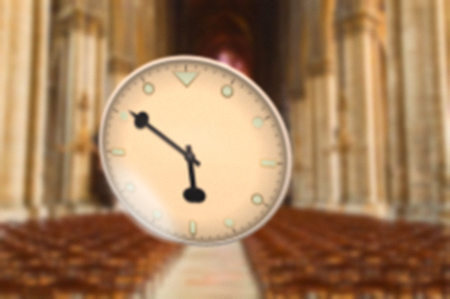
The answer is 5:51
